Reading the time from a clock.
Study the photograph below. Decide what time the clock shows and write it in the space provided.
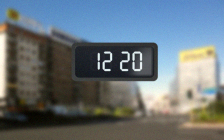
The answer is 12:20
